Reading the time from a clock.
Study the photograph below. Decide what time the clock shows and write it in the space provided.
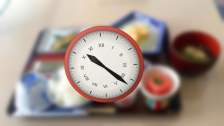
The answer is 10:22
